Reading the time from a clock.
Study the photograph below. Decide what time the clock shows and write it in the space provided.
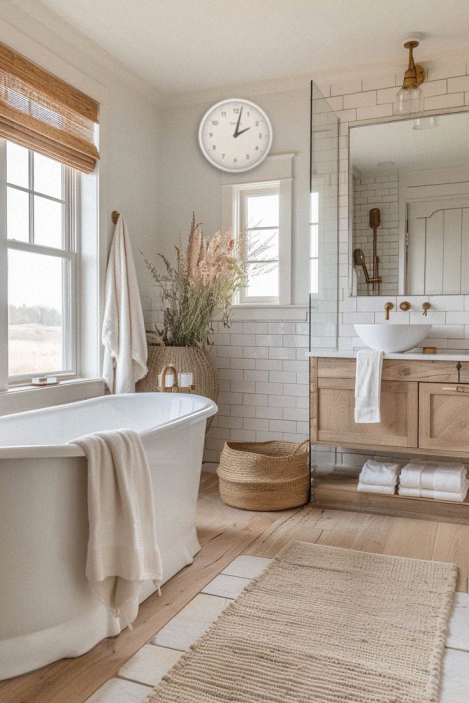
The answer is 2:02
